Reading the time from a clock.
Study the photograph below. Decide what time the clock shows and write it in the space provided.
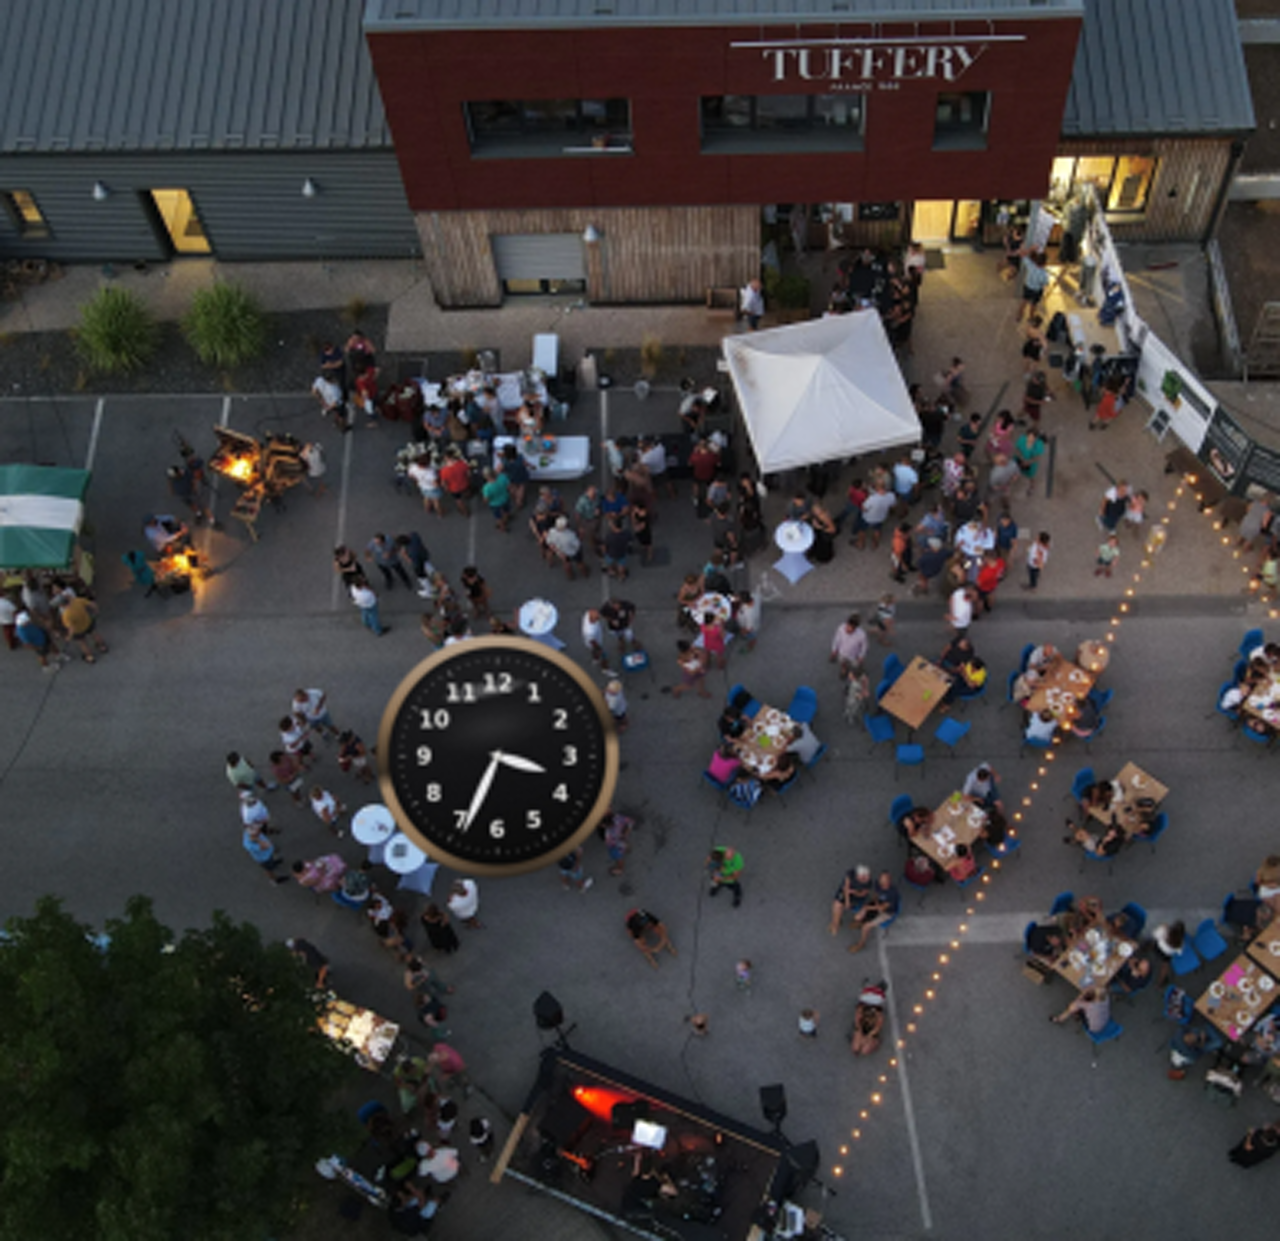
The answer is 3:34
